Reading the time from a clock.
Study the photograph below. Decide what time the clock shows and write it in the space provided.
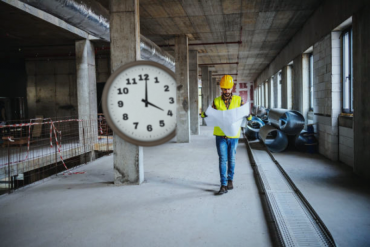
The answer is 4:01
